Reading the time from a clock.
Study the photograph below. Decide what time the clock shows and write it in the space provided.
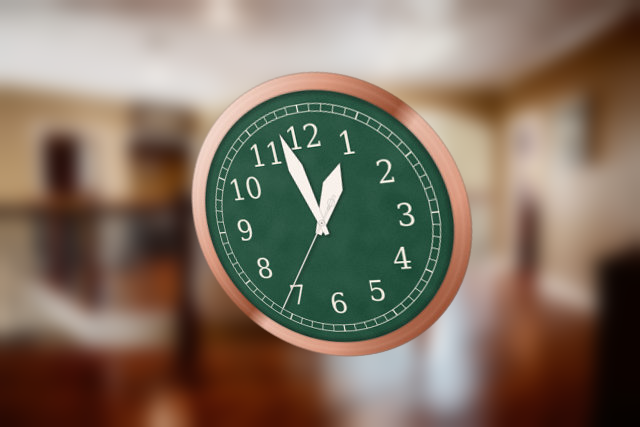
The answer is 12:57:36
